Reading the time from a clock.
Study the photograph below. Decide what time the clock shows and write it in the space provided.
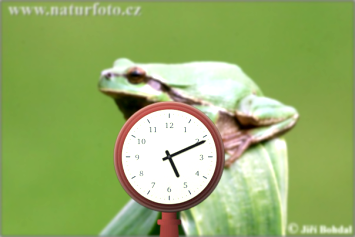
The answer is 5:11
